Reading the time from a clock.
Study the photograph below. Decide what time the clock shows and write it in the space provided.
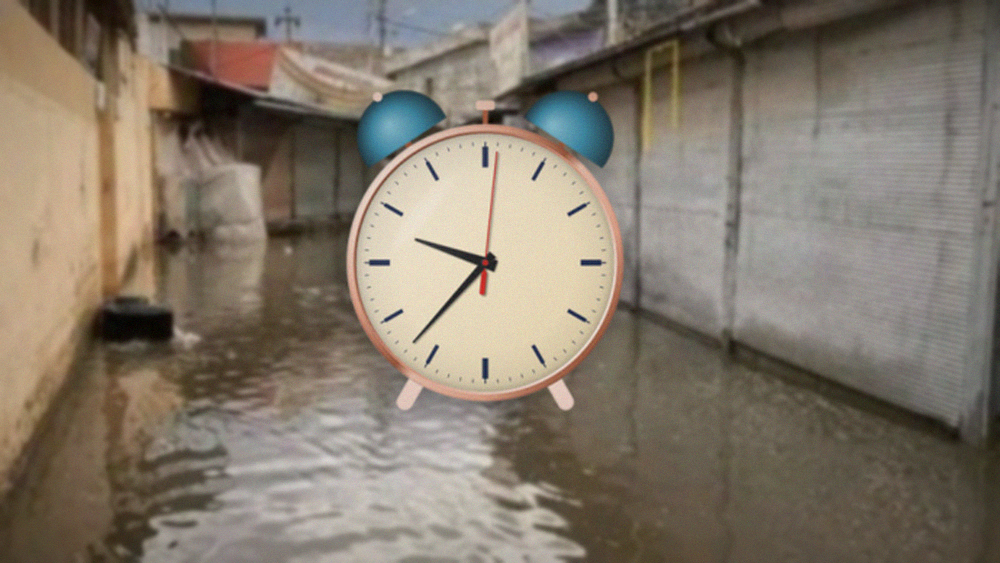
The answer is 9:37:01
